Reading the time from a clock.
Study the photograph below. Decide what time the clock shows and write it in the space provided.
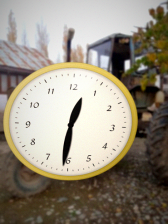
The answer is 12:31
